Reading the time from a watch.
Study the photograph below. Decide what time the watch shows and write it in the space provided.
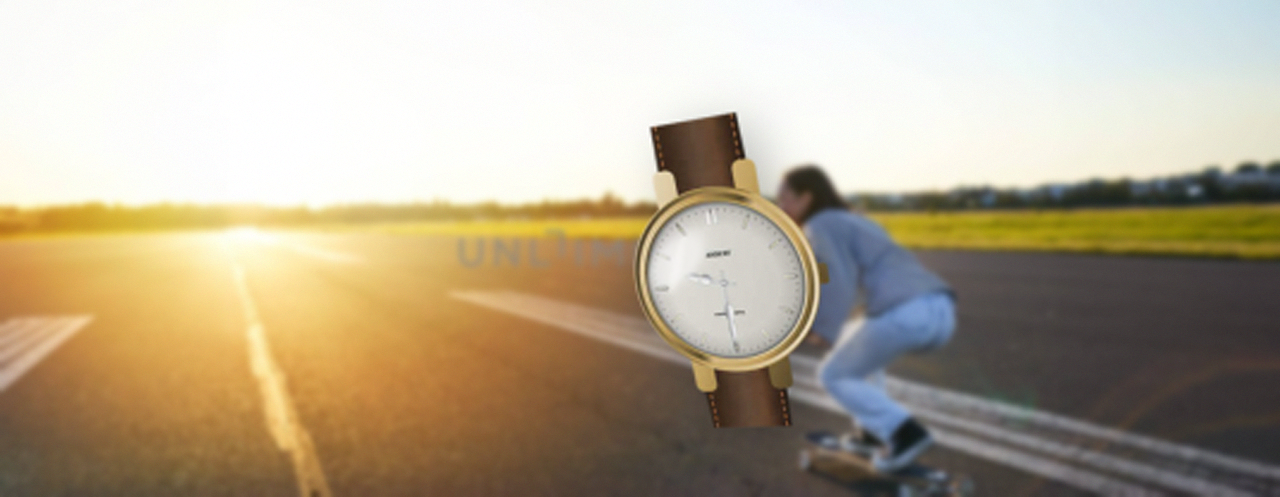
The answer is 9:30
